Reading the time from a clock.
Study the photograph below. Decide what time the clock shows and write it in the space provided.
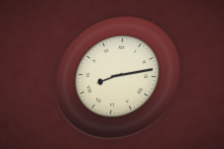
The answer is 8:13
